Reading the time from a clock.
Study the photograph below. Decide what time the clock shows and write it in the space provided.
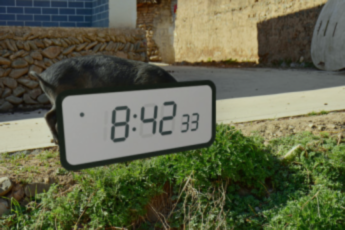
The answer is 8:42:33
